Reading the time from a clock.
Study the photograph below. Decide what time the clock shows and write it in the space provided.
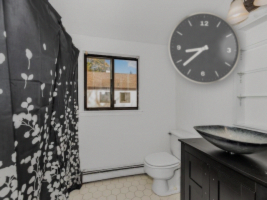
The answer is 8:38
